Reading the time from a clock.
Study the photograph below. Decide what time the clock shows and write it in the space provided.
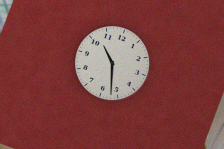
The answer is 10:27
